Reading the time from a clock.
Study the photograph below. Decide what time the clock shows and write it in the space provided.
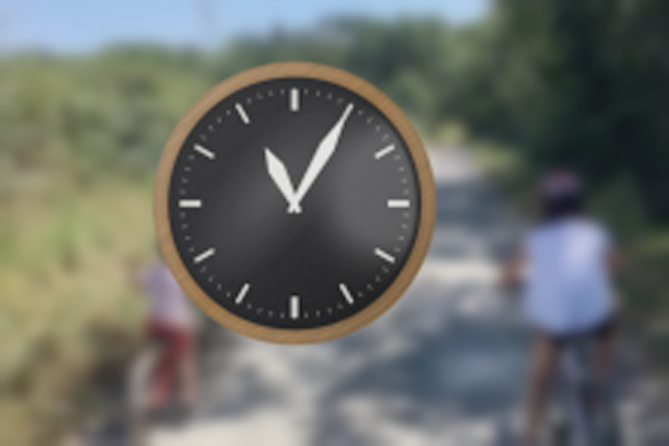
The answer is 11:05
